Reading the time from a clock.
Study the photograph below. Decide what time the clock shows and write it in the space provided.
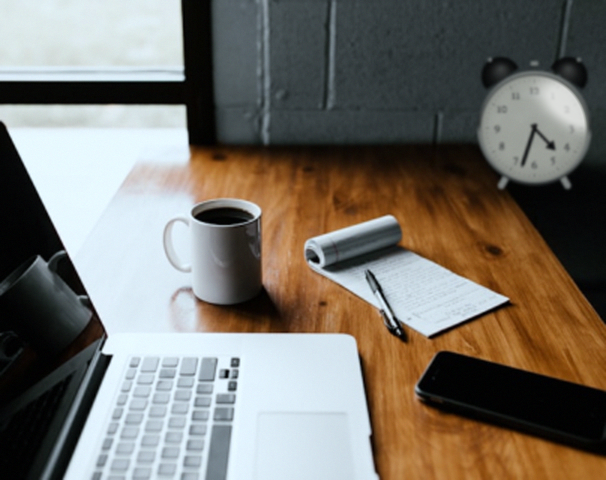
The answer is 4:33
